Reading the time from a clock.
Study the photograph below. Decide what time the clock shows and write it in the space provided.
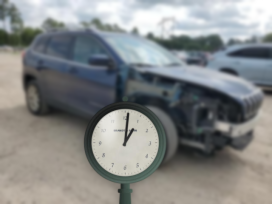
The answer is 1:01
